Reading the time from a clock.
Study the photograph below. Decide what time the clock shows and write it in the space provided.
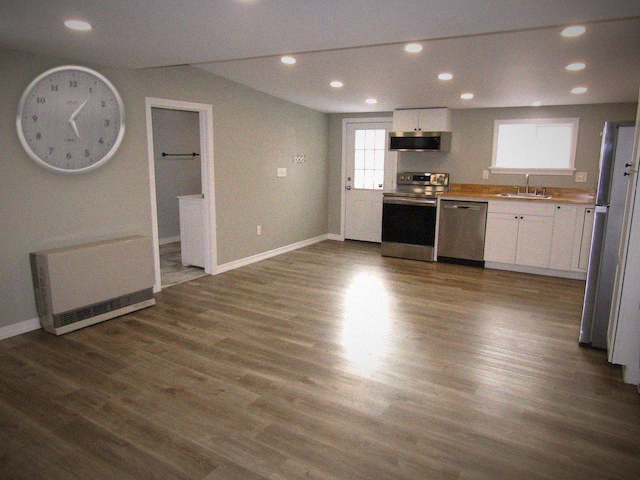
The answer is 5:06
